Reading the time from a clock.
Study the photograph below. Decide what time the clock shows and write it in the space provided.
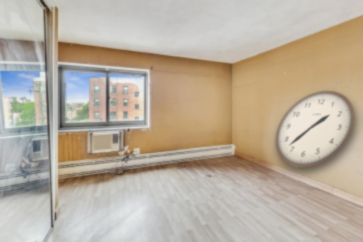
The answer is 1:37
